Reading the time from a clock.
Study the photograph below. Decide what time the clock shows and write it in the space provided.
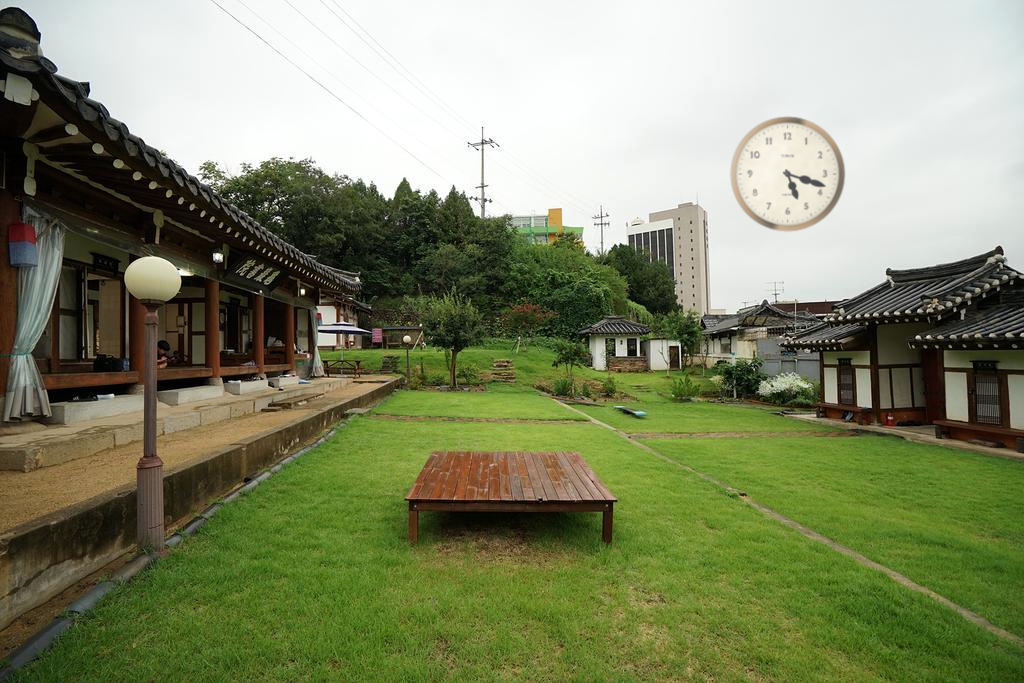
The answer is 5:18
